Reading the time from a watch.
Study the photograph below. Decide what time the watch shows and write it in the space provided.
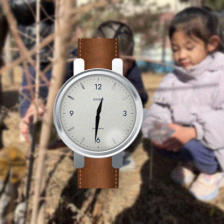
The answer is 12:31
